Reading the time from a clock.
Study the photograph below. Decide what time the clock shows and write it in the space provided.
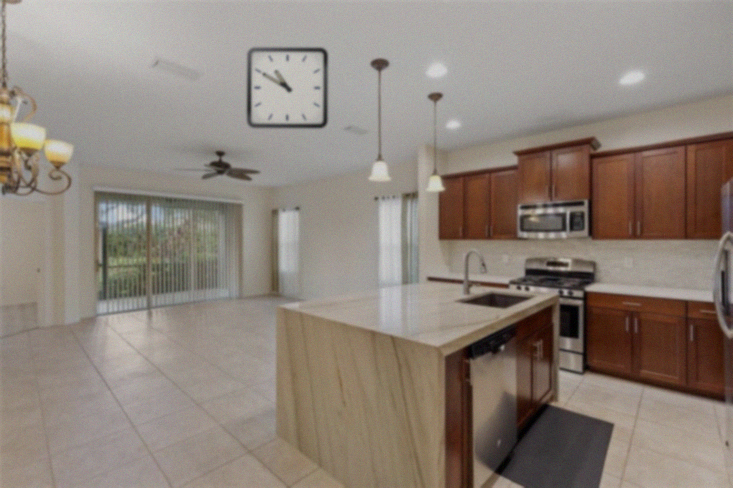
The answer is 10:50
